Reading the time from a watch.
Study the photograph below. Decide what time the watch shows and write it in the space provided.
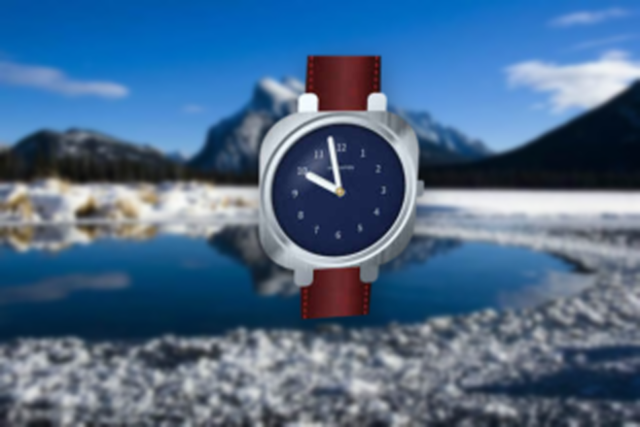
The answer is 9:58
